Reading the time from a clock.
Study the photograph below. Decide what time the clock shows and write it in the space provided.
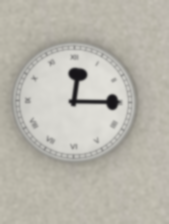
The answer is 12:15
